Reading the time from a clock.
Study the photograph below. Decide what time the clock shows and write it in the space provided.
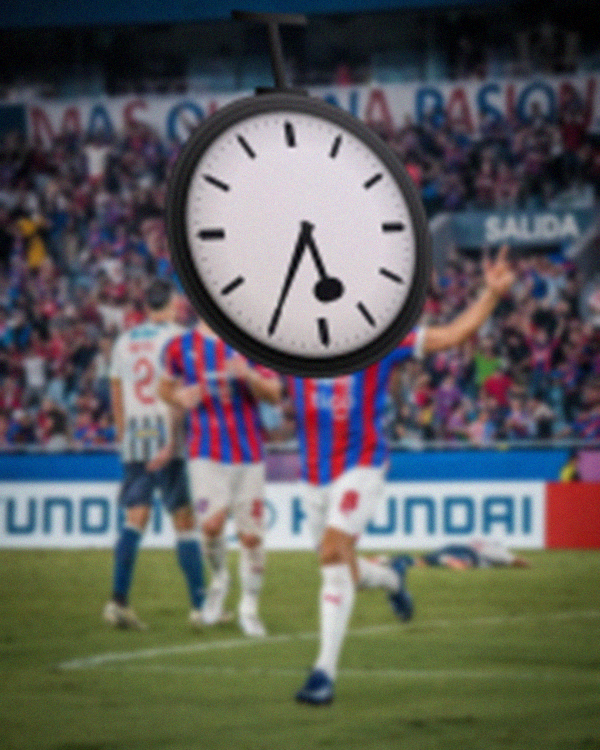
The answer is 5:35
